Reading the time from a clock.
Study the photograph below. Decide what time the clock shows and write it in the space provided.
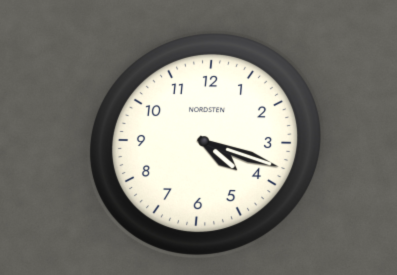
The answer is 4:18
